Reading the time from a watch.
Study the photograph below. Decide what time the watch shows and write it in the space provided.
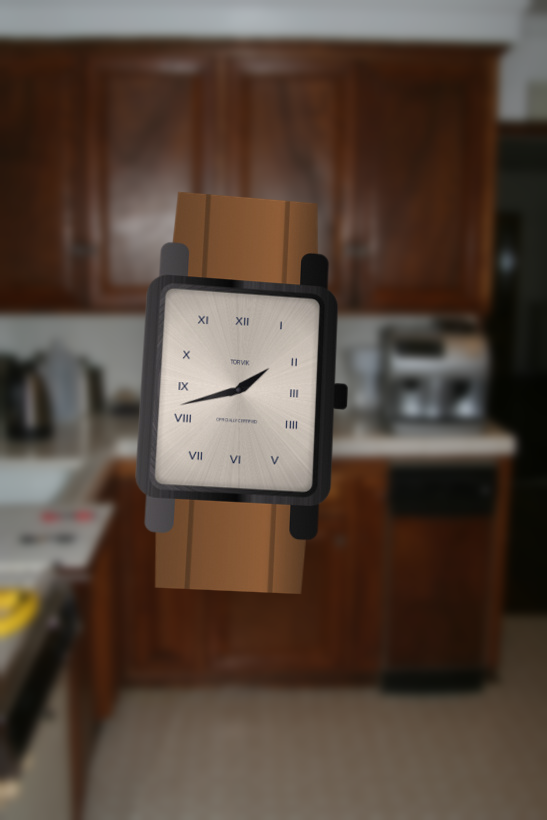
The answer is 1:42
